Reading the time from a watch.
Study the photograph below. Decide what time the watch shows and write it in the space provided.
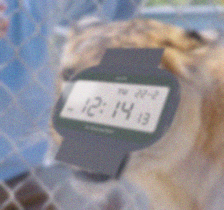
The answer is 12:14
